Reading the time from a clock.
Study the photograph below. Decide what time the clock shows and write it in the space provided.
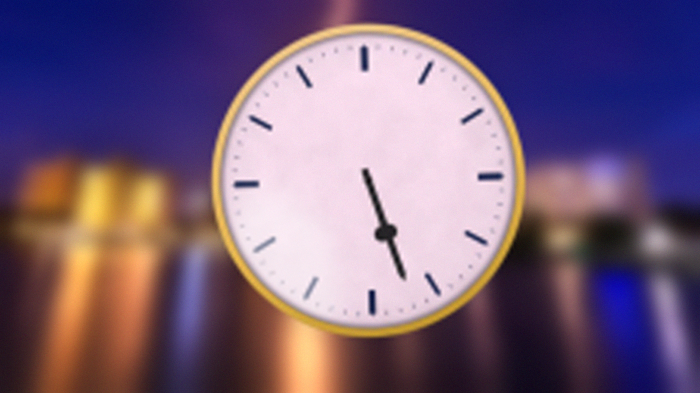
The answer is 5:27
